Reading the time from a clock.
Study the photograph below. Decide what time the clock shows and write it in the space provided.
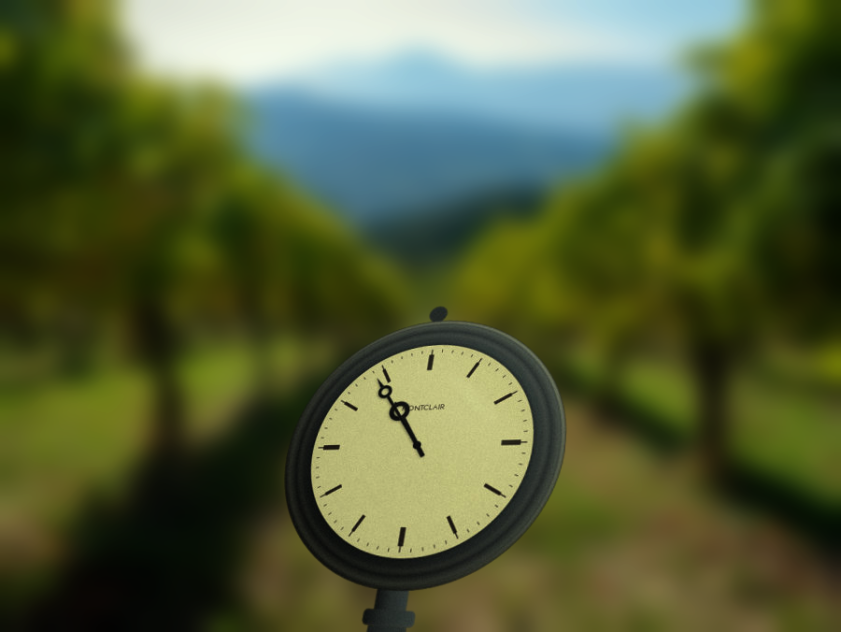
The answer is 10:54
